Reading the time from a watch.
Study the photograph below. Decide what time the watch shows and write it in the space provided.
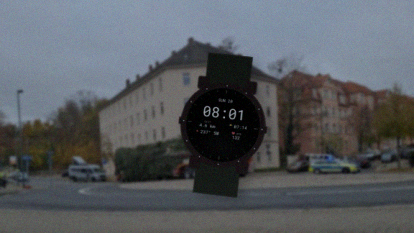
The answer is 8:01
